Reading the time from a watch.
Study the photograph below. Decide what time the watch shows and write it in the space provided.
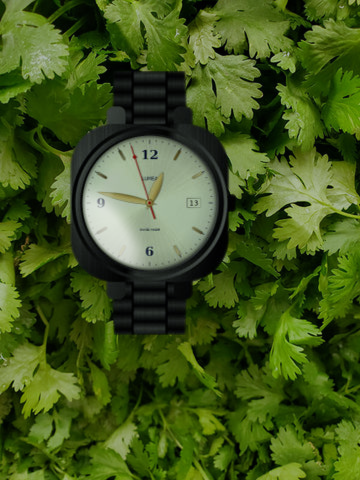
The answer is 12:46:57
